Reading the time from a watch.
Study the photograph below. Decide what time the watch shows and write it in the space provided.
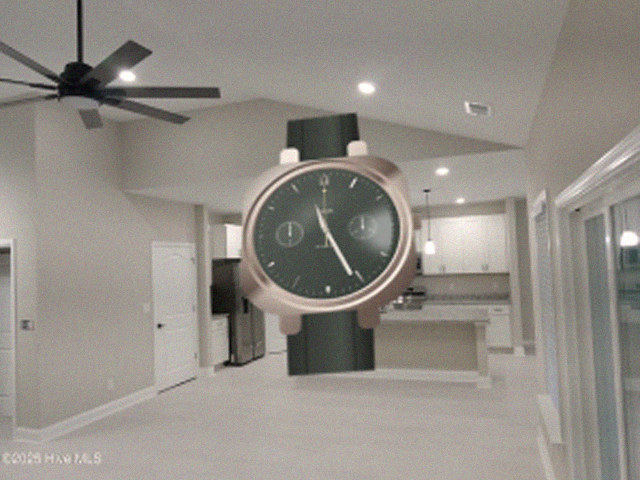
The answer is 11:26
